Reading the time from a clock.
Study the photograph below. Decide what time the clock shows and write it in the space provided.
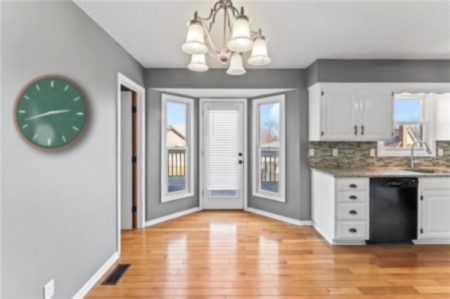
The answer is 2:42
